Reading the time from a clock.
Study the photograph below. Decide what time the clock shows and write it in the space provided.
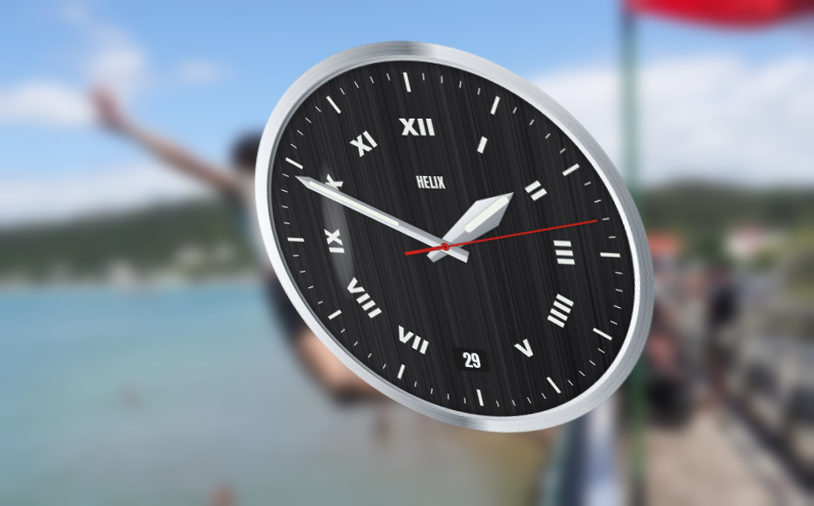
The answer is 1:49:13
